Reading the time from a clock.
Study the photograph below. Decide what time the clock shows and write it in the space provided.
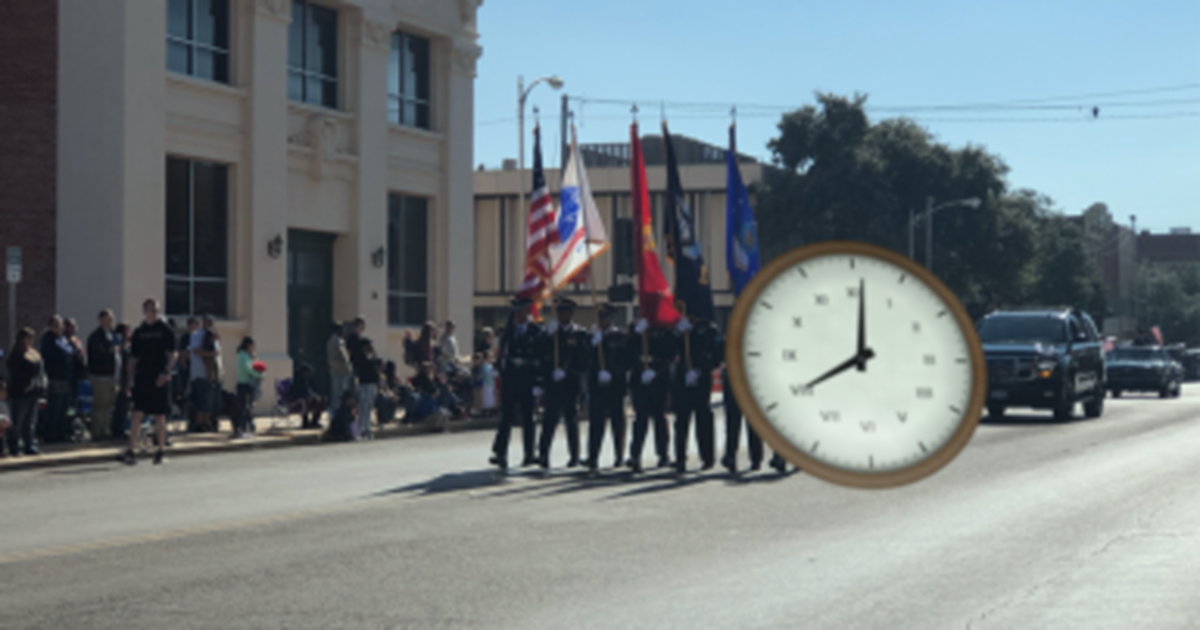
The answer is 8:01
